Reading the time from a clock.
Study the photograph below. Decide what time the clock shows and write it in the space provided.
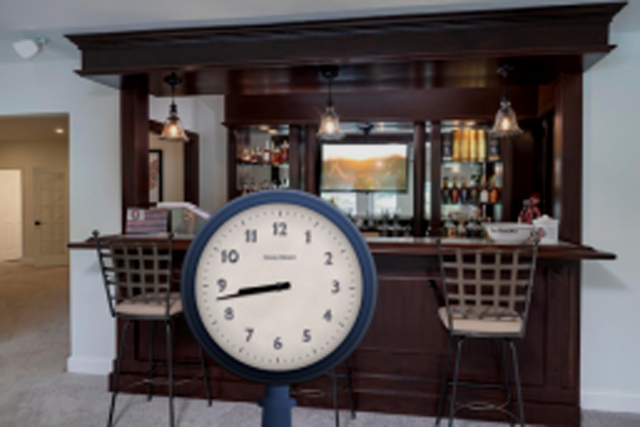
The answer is 8:43
